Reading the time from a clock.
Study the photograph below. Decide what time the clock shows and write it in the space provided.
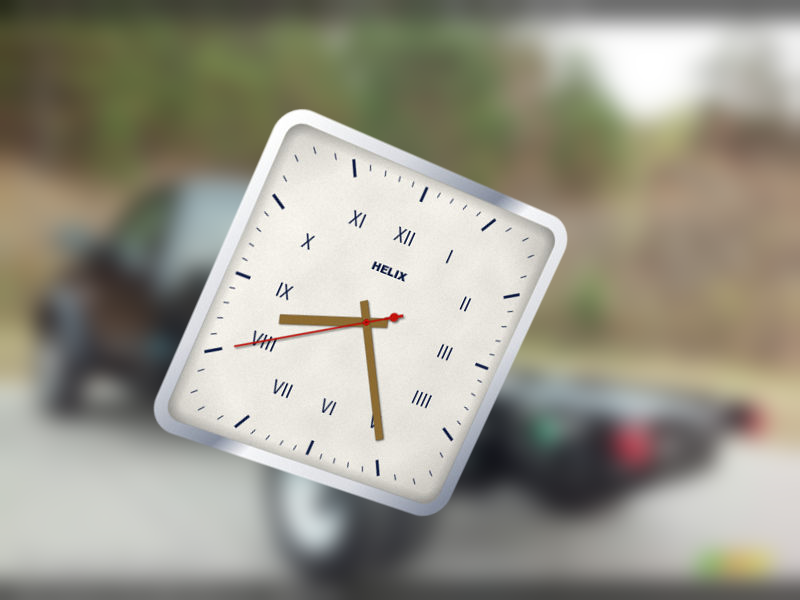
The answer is 8:24:40
